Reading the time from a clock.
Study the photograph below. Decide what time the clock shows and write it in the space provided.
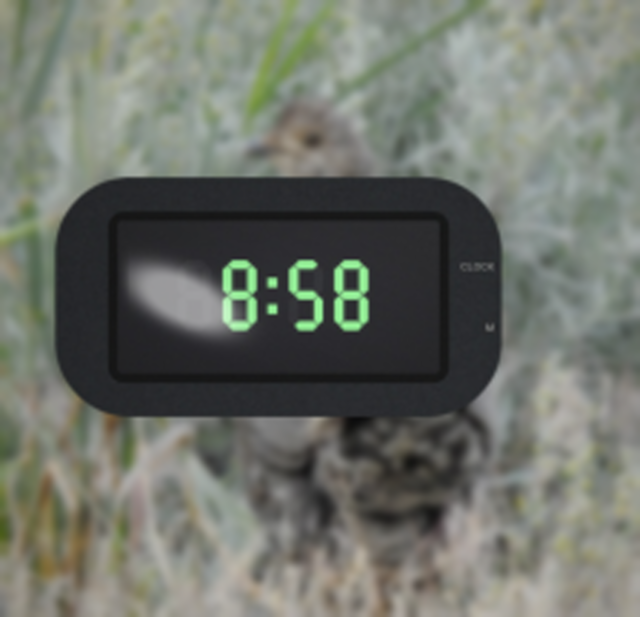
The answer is 8:58
